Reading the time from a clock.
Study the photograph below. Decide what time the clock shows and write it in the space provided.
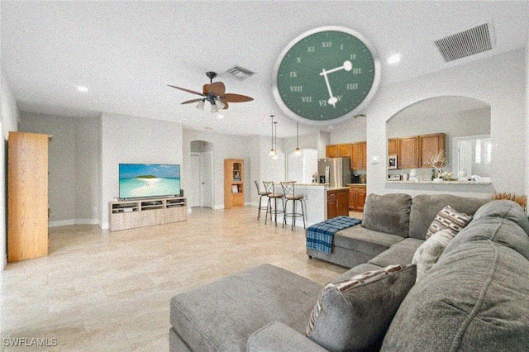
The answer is 2:27
